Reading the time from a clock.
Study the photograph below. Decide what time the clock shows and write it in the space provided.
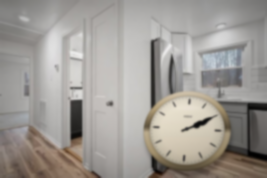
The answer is 2:10
